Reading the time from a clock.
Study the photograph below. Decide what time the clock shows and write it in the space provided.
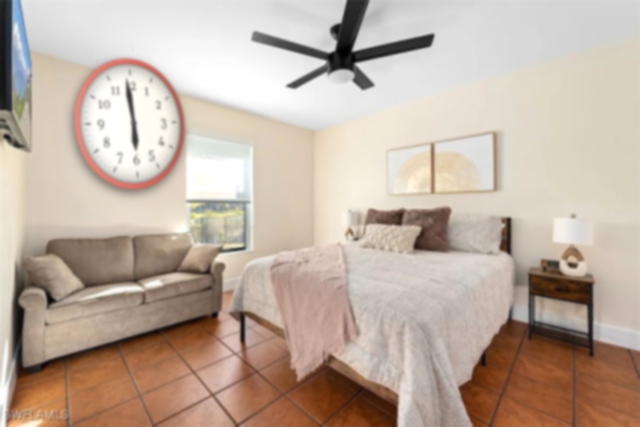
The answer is 5:59
